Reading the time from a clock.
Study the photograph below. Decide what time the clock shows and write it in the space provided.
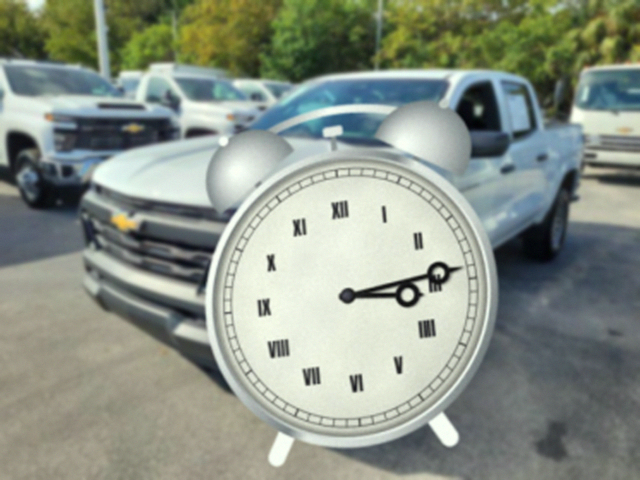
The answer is 3:14
